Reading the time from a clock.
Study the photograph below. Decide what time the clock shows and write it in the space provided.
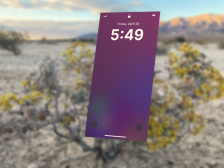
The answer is 5:49
